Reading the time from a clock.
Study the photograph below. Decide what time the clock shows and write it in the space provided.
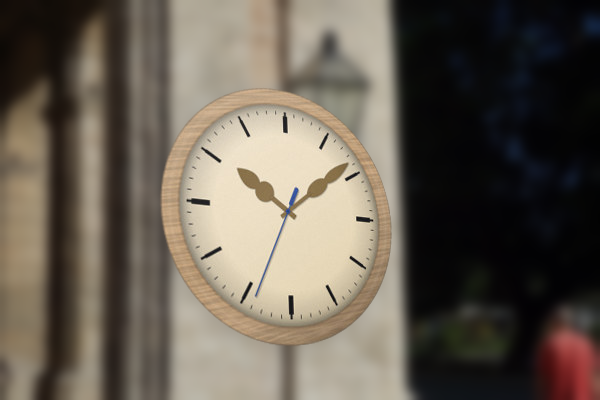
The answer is 10:08:34
